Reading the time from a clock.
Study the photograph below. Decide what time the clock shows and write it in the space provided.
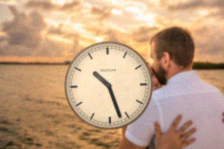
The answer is 10:27
